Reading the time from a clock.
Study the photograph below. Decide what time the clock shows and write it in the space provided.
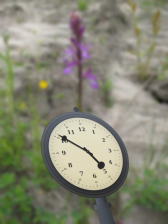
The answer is 4:51
